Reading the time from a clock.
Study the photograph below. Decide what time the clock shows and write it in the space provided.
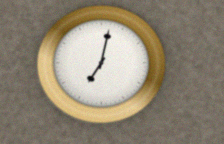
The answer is 7:02
